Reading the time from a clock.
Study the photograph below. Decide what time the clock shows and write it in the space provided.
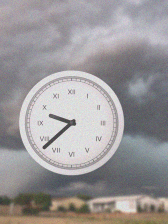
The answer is 9:38
